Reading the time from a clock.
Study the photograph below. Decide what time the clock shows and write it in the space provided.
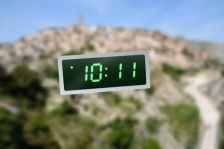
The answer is 10:11
